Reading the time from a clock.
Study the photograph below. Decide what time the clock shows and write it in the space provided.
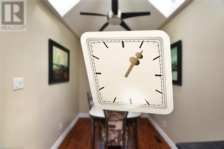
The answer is 1:06
